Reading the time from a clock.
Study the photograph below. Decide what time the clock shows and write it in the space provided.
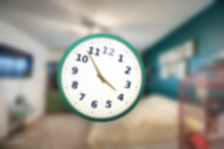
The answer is 3:53
